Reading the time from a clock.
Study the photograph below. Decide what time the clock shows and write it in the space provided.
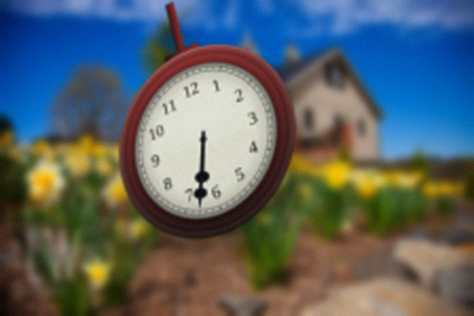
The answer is 6:33
